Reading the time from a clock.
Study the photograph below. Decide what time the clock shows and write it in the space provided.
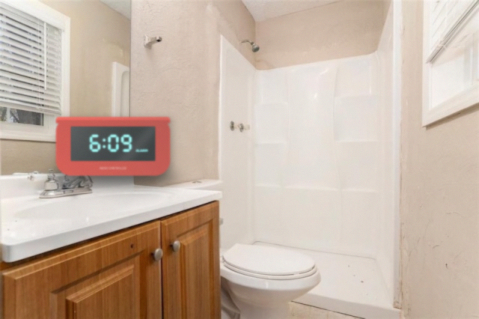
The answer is 6:09
